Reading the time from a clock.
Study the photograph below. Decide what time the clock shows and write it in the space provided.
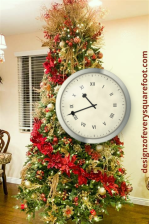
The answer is 10:42
